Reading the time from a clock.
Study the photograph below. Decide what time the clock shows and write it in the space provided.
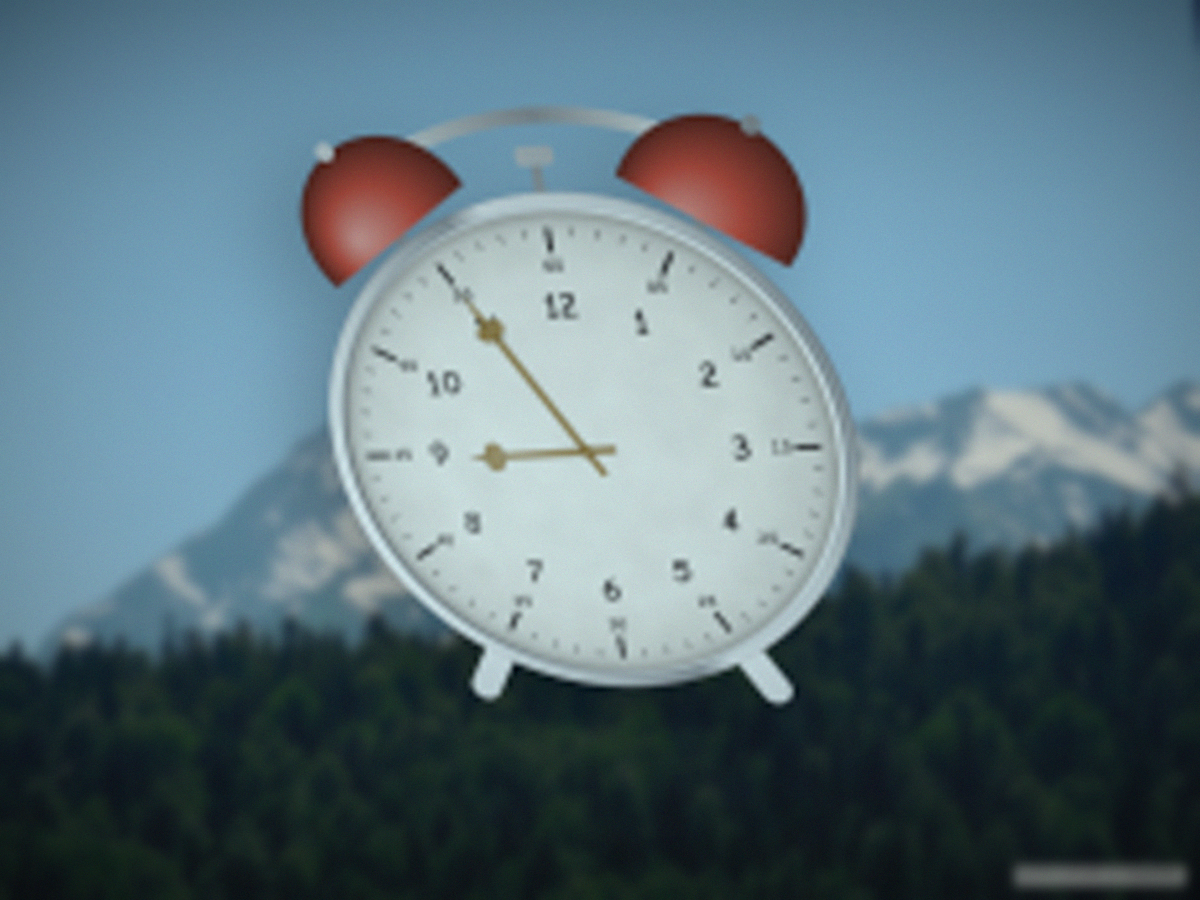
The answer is 8:55
